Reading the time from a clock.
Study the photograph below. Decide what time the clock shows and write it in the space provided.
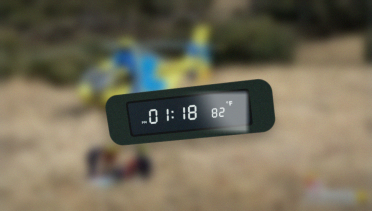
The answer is 1:18
